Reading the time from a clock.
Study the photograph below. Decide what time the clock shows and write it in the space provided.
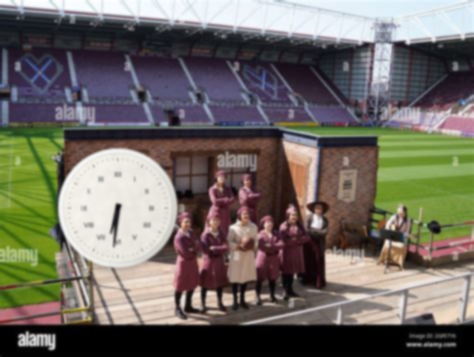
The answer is 6:31
